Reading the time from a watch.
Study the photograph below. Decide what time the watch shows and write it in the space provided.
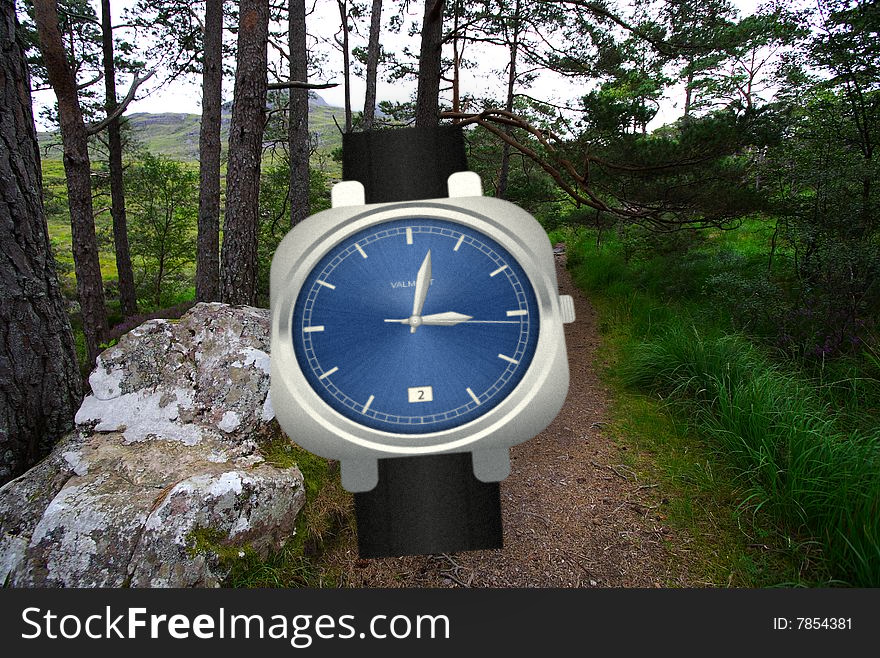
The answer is 3:02:16
